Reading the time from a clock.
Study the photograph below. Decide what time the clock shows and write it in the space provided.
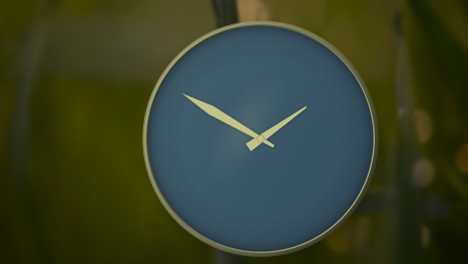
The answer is 1:50
